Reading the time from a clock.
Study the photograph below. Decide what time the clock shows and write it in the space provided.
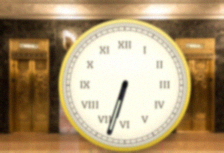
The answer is 6:33
